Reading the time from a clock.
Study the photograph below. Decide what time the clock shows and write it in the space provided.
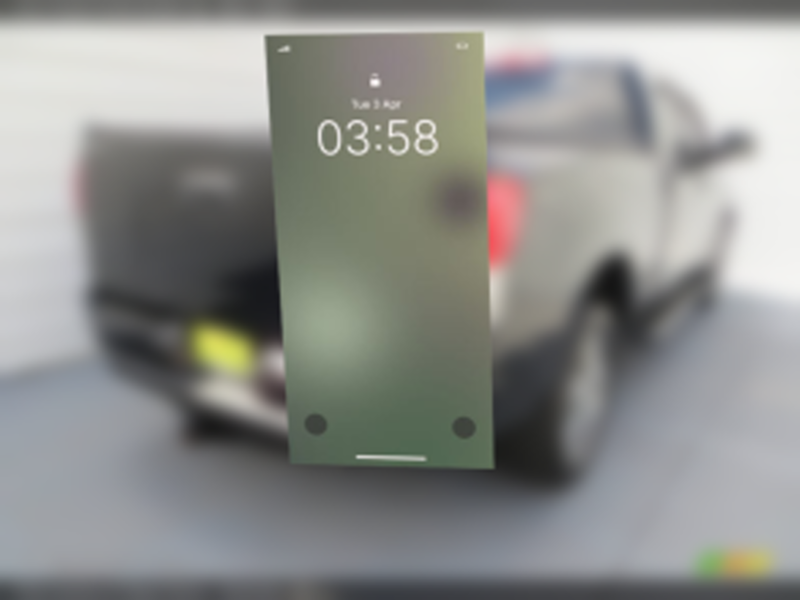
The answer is 3:58
